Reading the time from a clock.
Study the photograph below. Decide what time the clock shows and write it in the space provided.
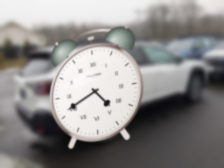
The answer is 4:41
